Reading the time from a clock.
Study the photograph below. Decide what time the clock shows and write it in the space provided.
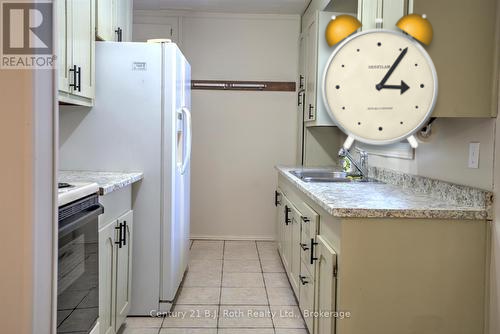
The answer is 3:06
